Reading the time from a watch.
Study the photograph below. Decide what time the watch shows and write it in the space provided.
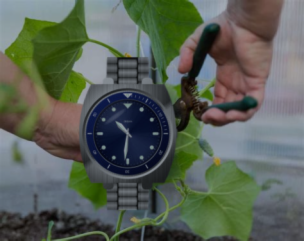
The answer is 10:31
